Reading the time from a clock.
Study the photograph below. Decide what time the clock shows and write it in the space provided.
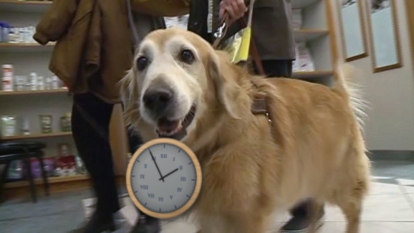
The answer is 1:55
